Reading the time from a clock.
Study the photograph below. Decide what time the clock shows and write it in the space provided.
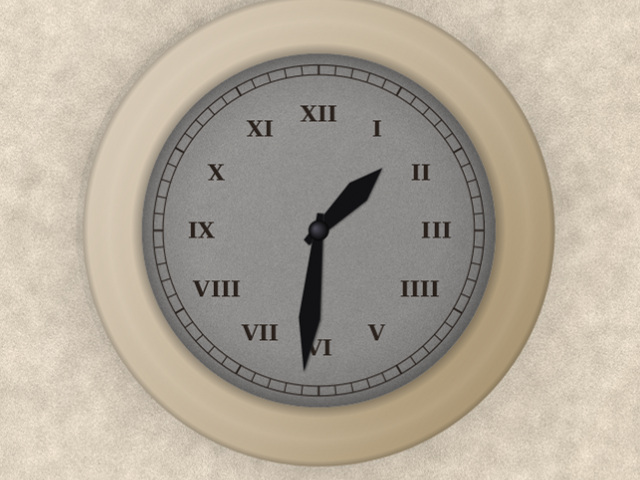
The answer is 1:31
